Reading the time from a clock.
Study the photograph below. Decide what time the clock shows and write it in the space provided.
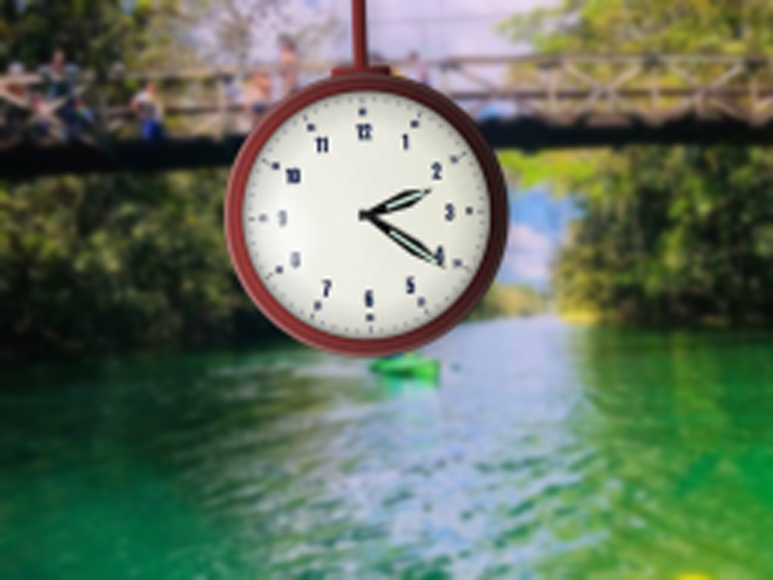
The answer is 2:21
